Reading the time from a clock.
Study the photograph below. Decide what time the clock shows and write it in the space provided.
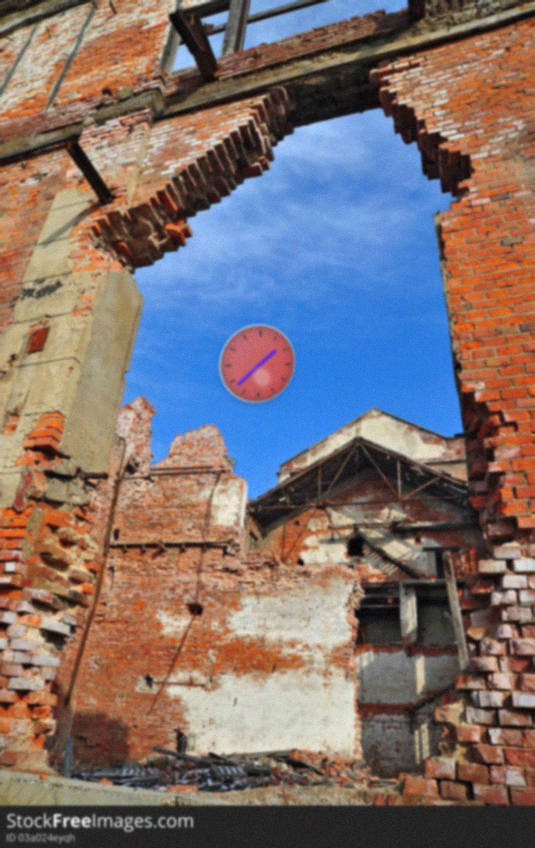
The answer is 1:38
